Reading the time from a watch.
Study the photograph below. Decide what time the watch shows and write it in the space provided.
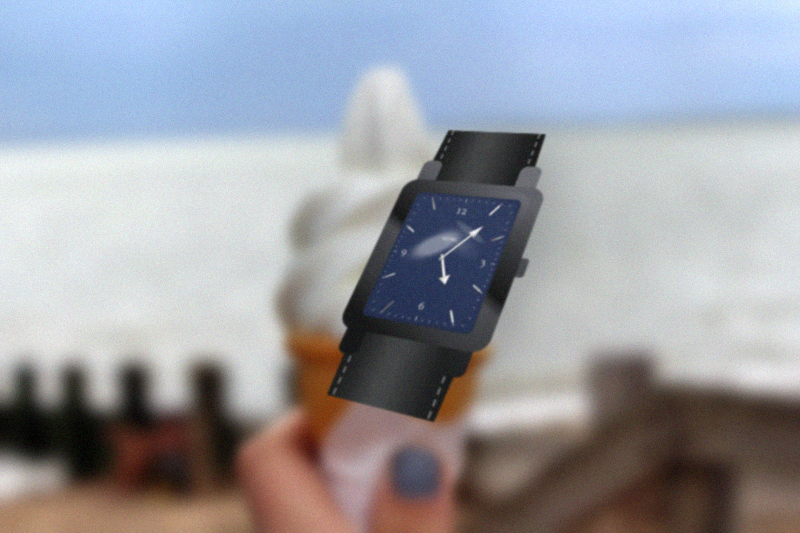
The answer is 5:06
